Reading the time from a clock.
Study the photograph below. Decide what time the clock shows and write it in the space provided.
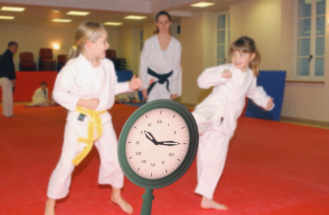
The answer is 10:15
